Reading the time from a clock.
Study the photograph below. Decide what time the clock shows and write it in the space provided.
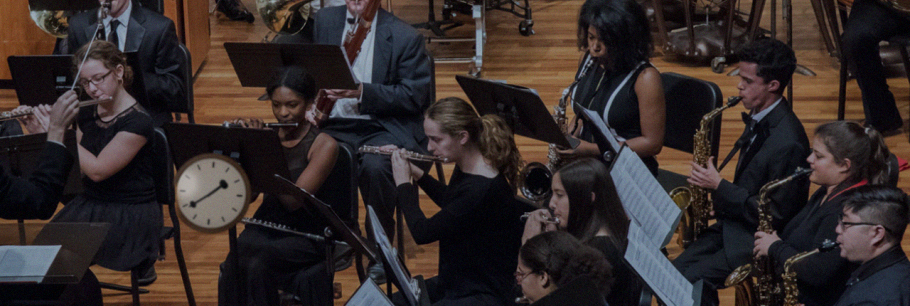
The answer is 1:39
